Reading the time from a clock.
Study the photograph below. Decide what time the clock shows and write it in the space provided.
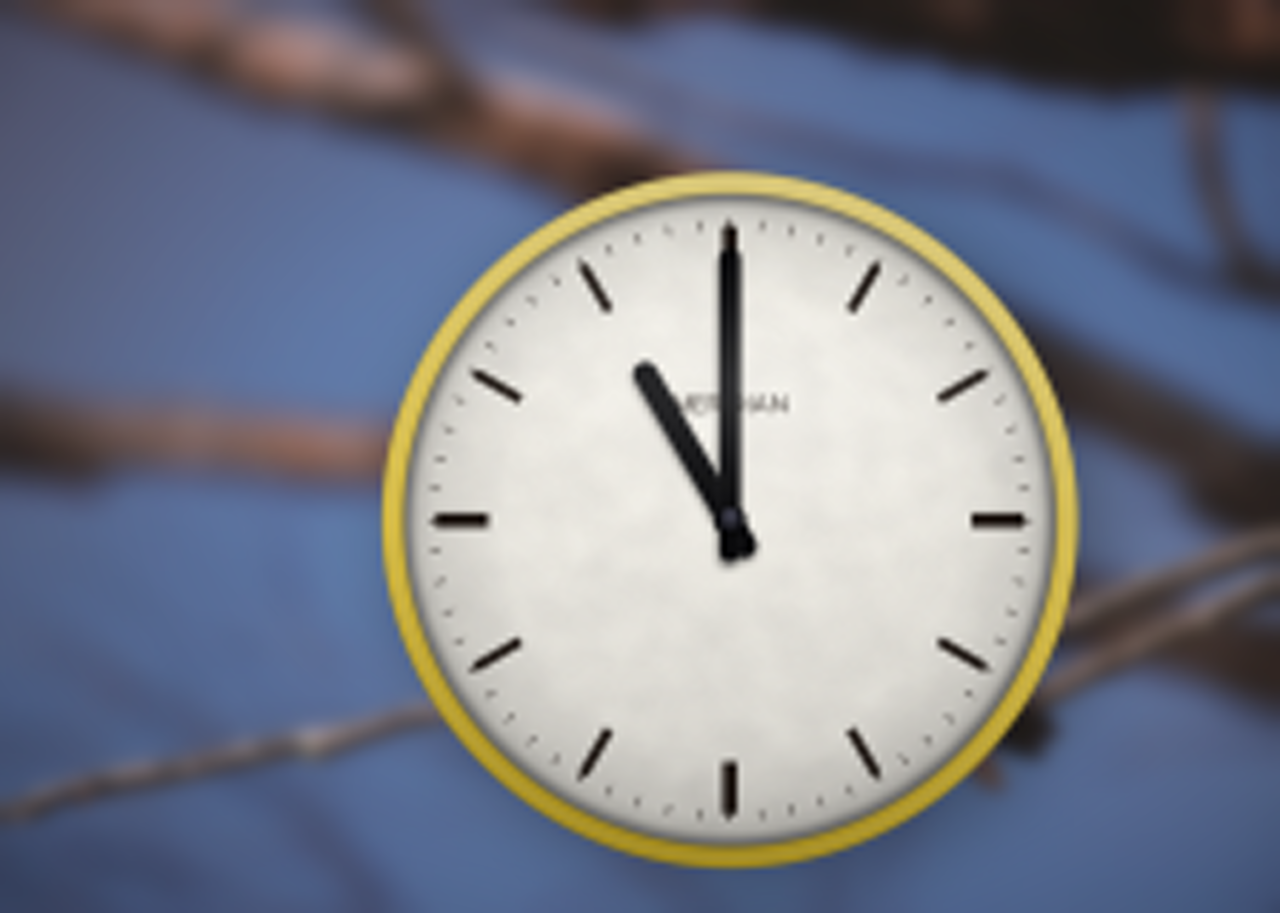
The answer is 11:00
